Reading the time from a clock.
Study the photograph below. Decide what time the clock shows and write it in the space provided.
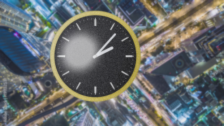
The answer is 2:07
